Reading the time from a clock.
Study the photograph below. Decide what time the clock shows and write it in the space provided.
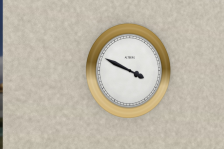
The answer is 3:49
